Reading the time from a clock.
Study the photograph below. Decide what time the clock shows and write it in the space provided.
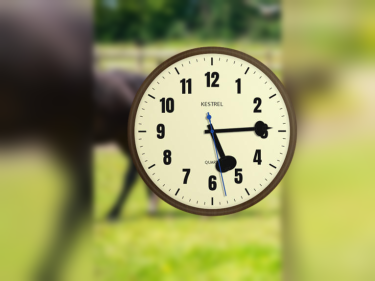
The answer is 5:14:28
